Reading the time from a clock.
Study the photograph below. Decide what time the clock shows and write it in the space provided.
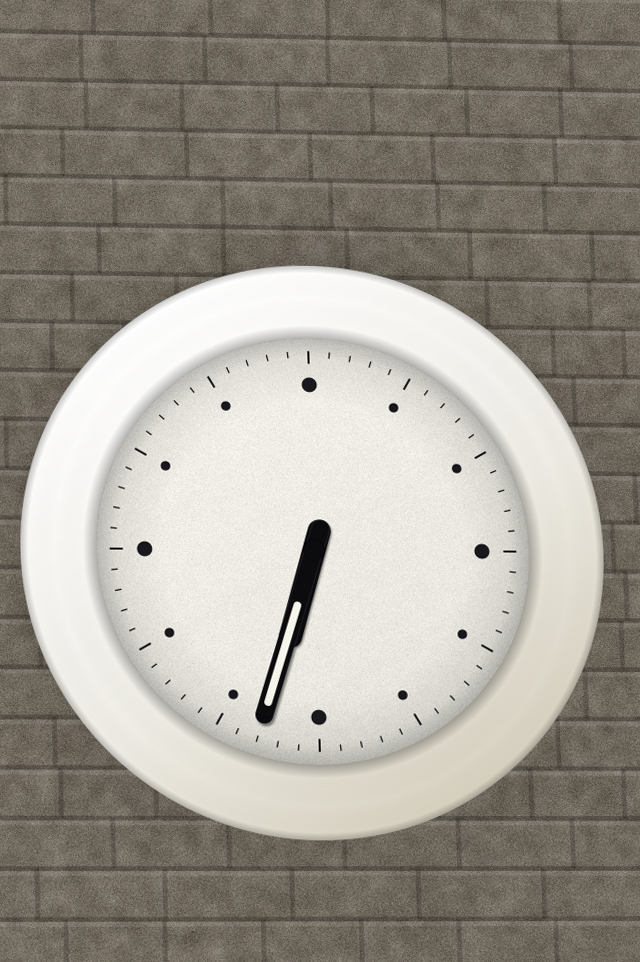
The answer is 6:33
